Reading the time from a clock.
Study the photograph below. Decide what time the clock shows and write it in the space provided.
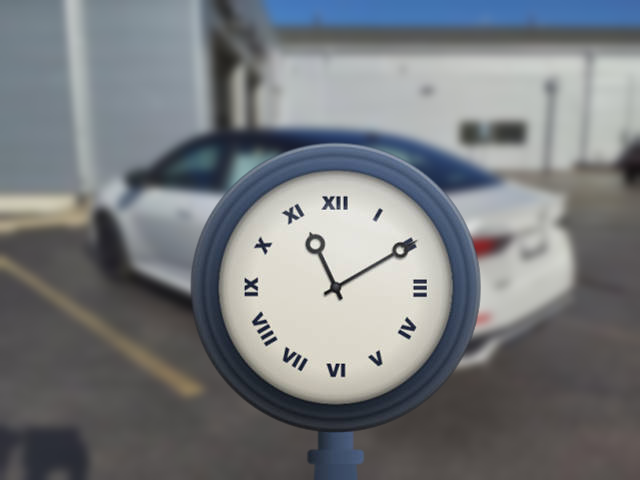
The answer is 11:10
